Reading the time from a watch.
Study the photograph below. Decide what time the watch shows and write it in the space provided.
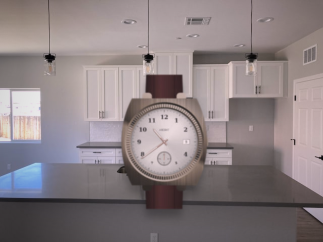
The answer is 10:39
